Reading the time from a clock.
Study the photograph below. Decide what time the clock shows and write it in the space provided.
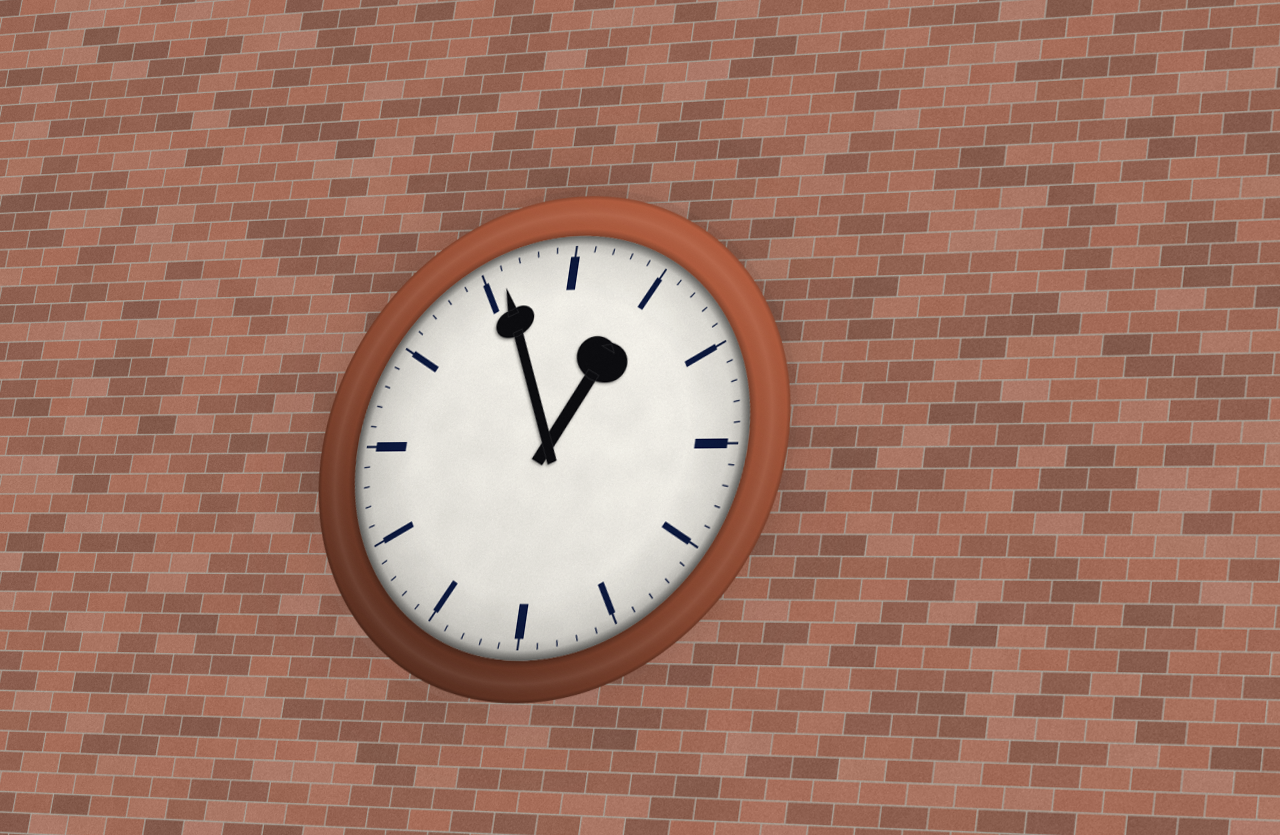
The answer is 12:56
